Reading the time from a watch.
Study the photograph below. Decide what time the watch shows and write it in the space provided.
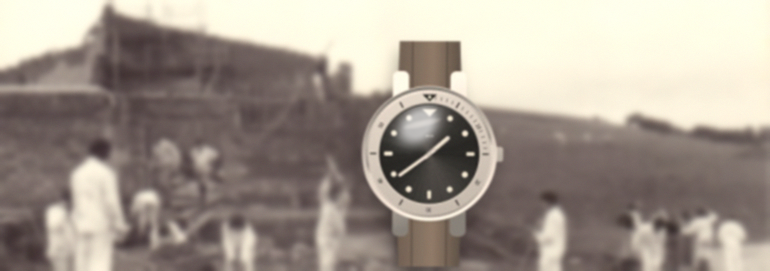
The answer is 1:39
